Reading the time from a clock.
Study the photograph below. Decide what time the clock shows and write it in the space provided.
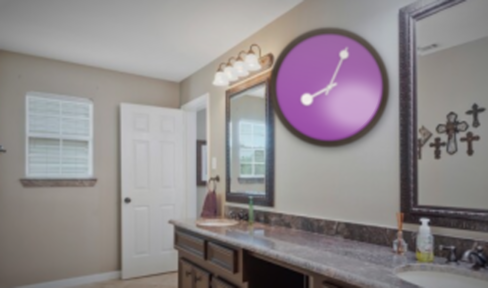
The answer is 8:04
